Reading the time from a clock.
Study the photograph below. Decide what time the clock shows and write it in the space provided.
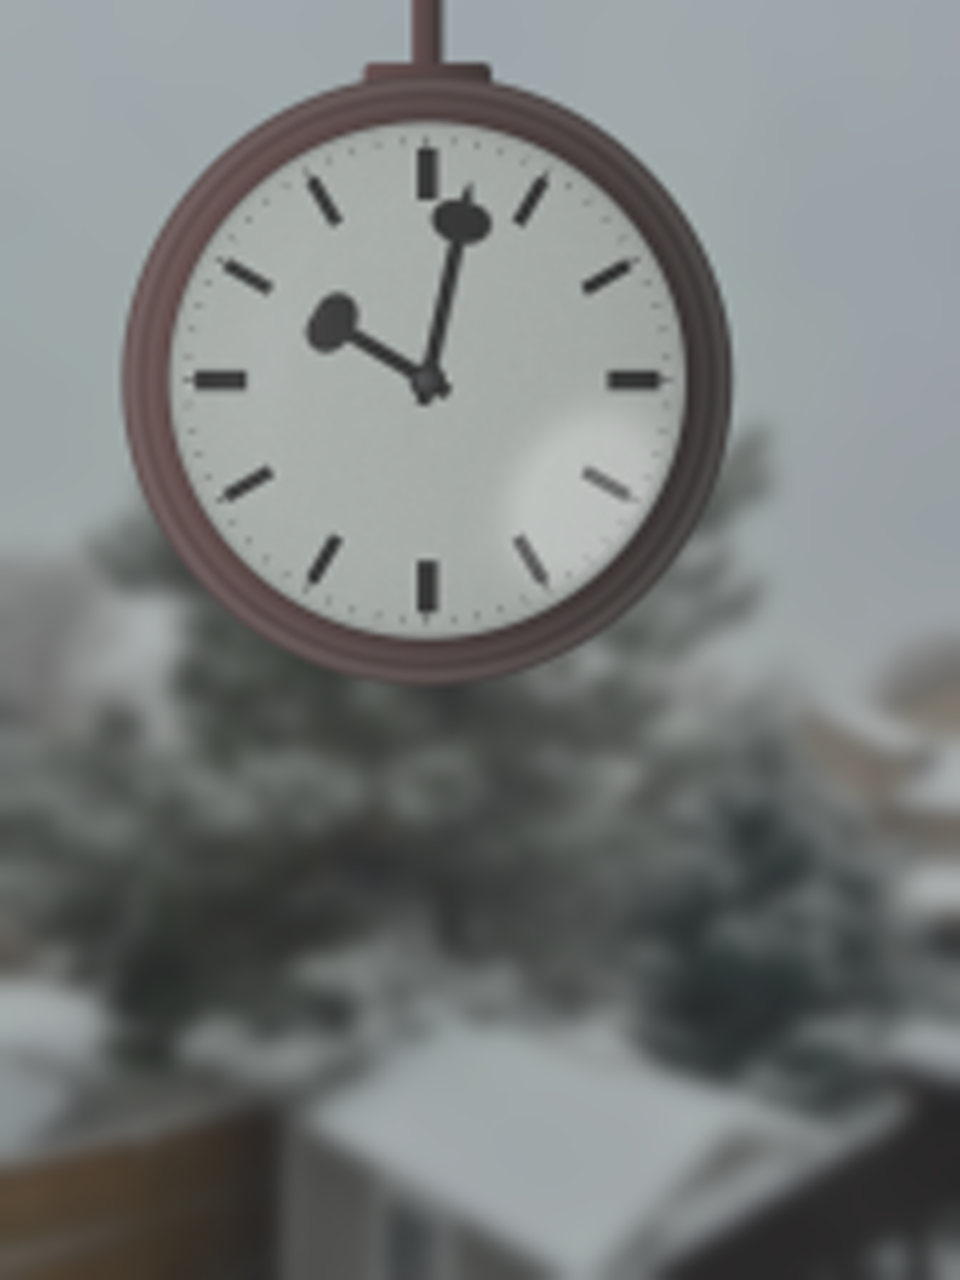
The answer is 10:02
